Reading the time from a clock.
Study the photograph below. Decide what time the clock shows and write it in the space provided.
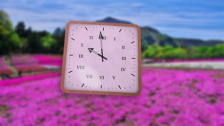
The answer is 9:59
